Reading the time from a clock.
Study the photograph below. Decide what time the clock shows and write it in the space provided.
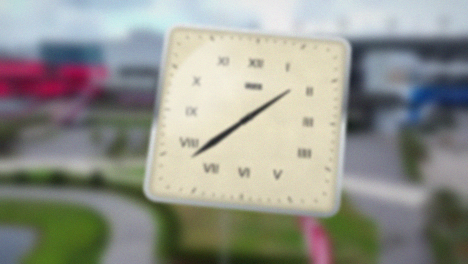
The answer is 1:38
